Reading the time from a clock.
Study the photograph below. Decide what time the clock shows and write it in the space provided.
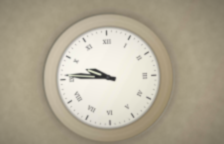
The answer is 9:46
